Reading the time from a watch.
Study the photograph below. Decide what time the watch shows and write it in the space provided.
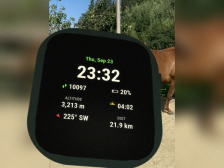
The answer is 23:32
